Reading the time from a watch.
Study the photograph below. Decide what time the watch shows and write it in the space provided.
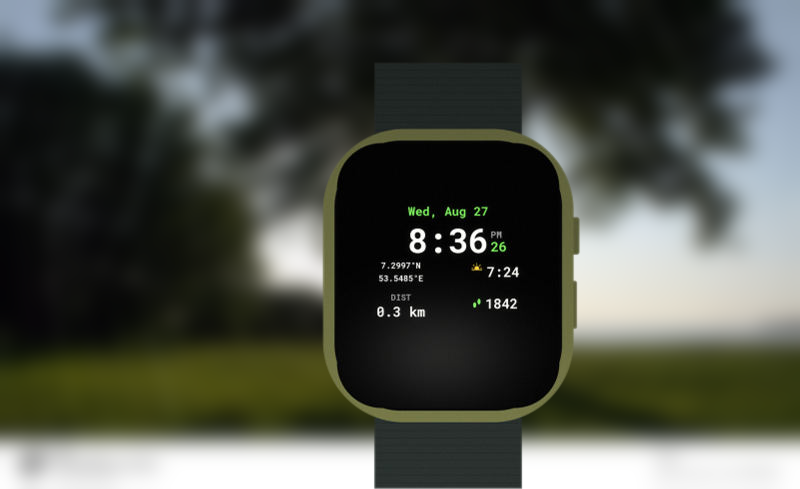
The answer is 8:36:26
